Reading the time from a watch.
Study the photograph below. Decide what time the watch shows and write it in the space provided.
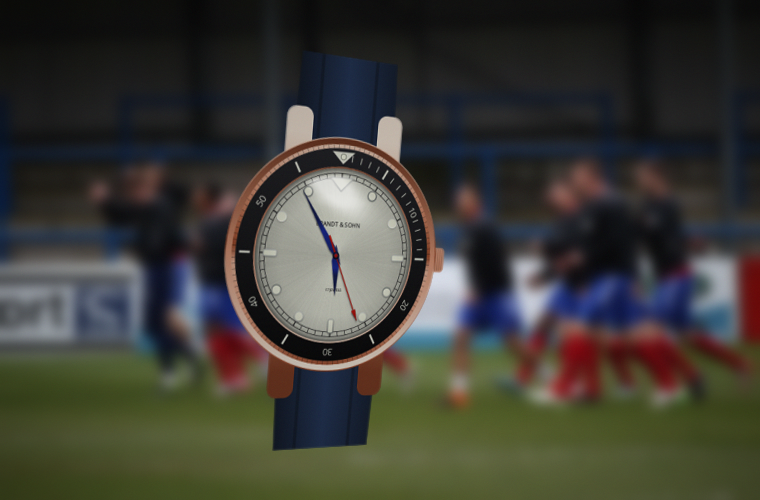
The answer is 5:54:26
